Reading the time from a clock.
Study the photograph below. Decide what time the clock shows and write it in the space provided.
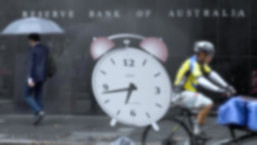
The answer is 6:43
